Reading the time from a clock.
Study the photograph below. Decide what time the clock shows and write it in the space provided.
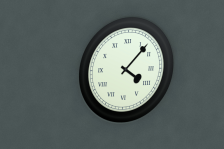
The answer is 4:07
